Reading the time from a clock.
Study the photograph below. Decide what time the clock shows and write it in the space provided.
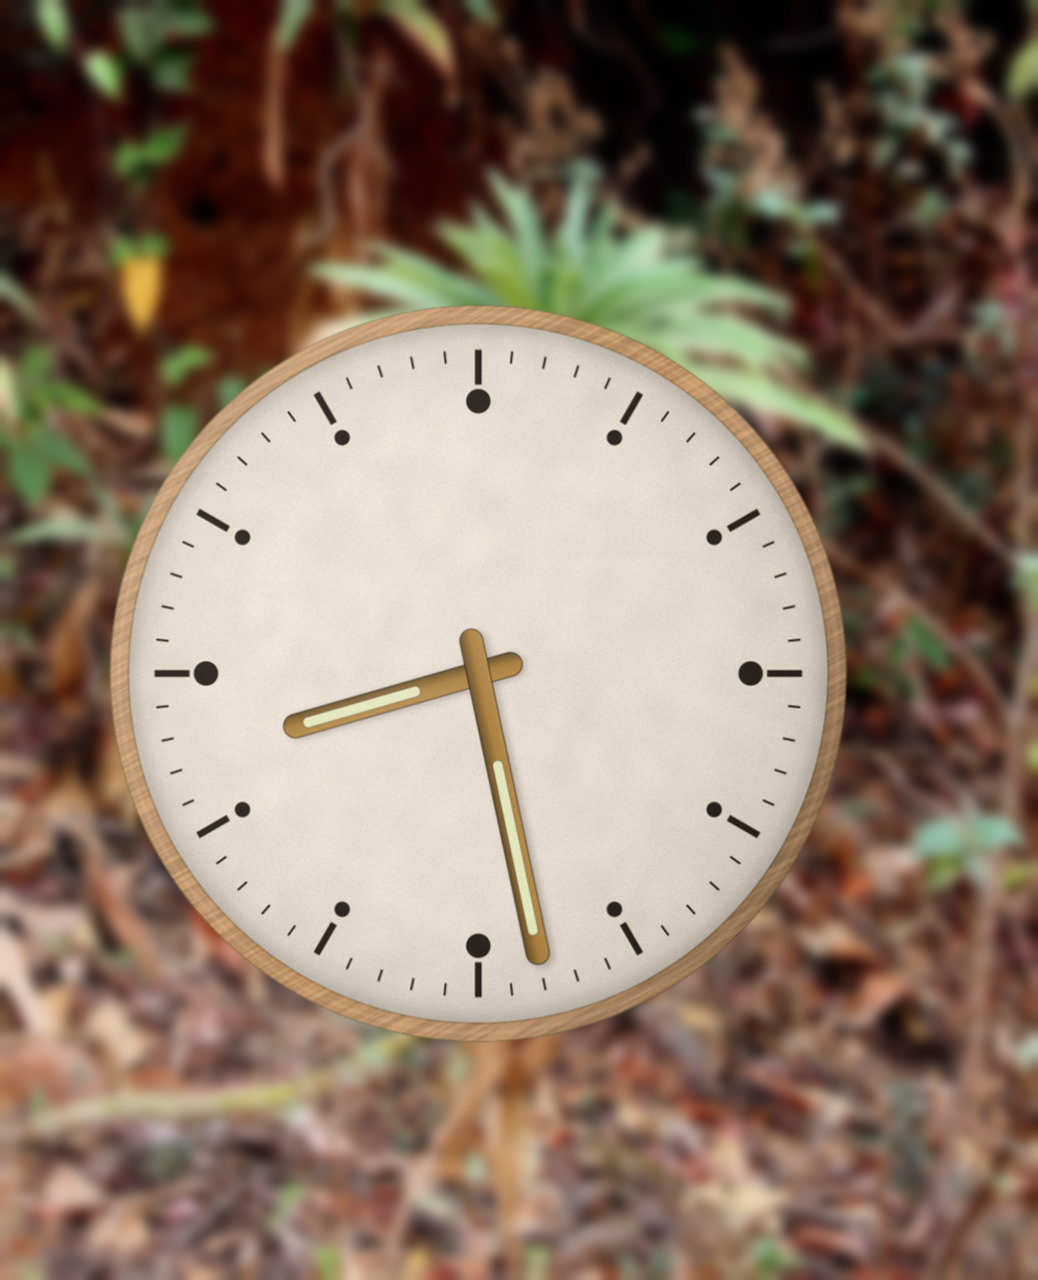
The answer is 8:28
